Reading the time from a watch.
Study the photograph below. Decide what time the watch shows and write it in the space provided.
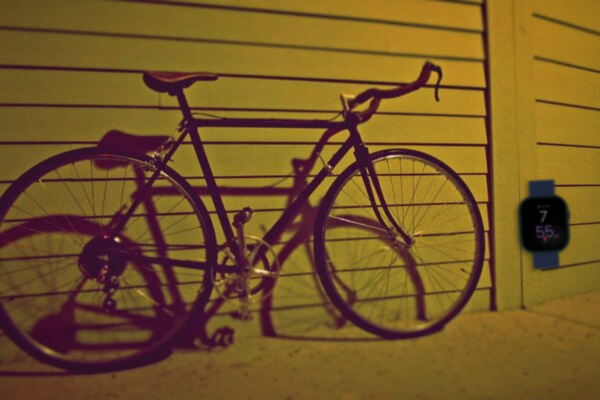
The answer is 7:55
